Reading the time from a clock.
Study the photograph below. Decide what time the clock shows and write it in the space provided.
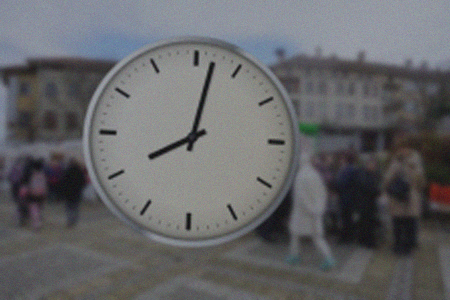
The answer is 8:02
